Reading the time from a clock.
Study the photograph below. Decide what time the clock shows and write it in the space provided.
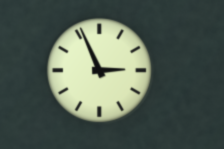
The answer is 2:56
